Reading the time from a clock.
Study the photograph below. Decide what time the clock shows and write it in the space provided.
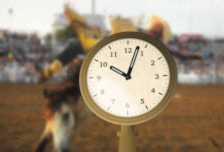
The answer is 10:03
